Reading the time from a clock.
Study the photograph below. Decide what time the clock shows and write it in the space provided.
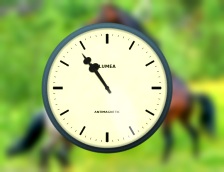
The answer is 10:54
